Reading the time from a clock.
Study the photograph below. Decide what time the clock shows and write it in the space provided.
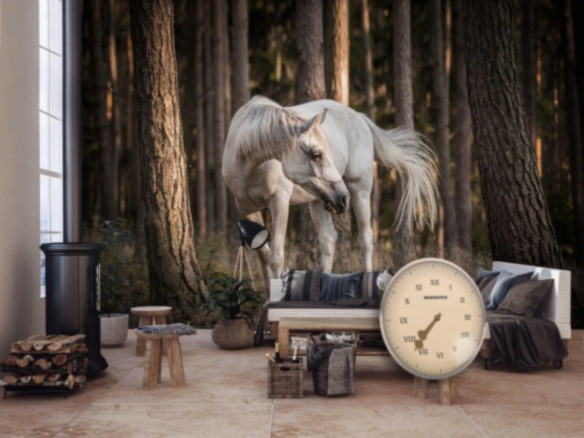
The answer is 7:37
